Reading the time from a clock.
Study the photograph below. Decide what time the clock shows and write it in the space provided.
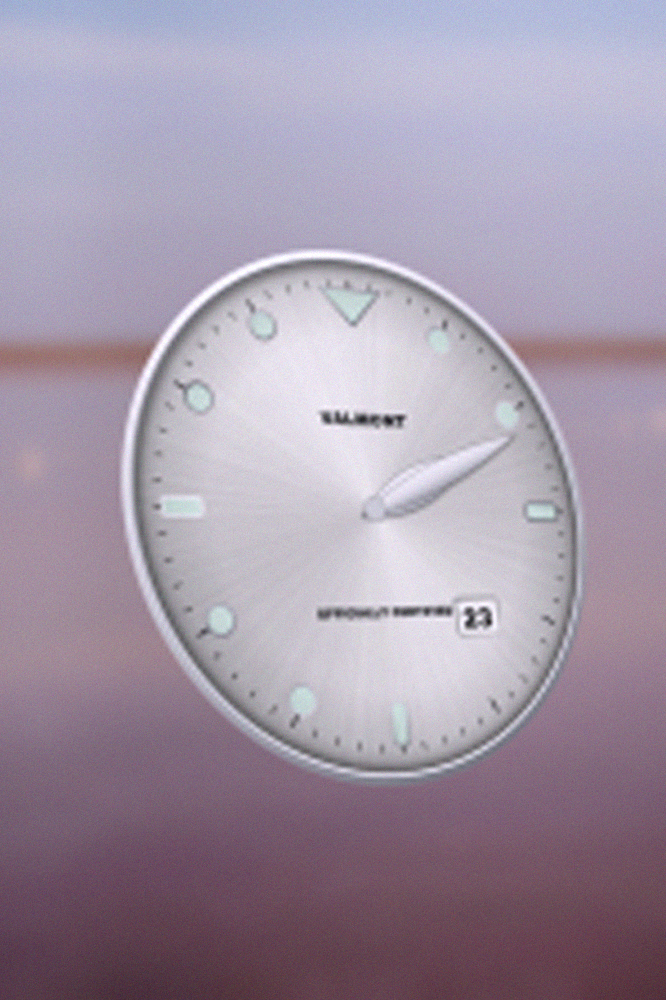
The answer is 2:11
